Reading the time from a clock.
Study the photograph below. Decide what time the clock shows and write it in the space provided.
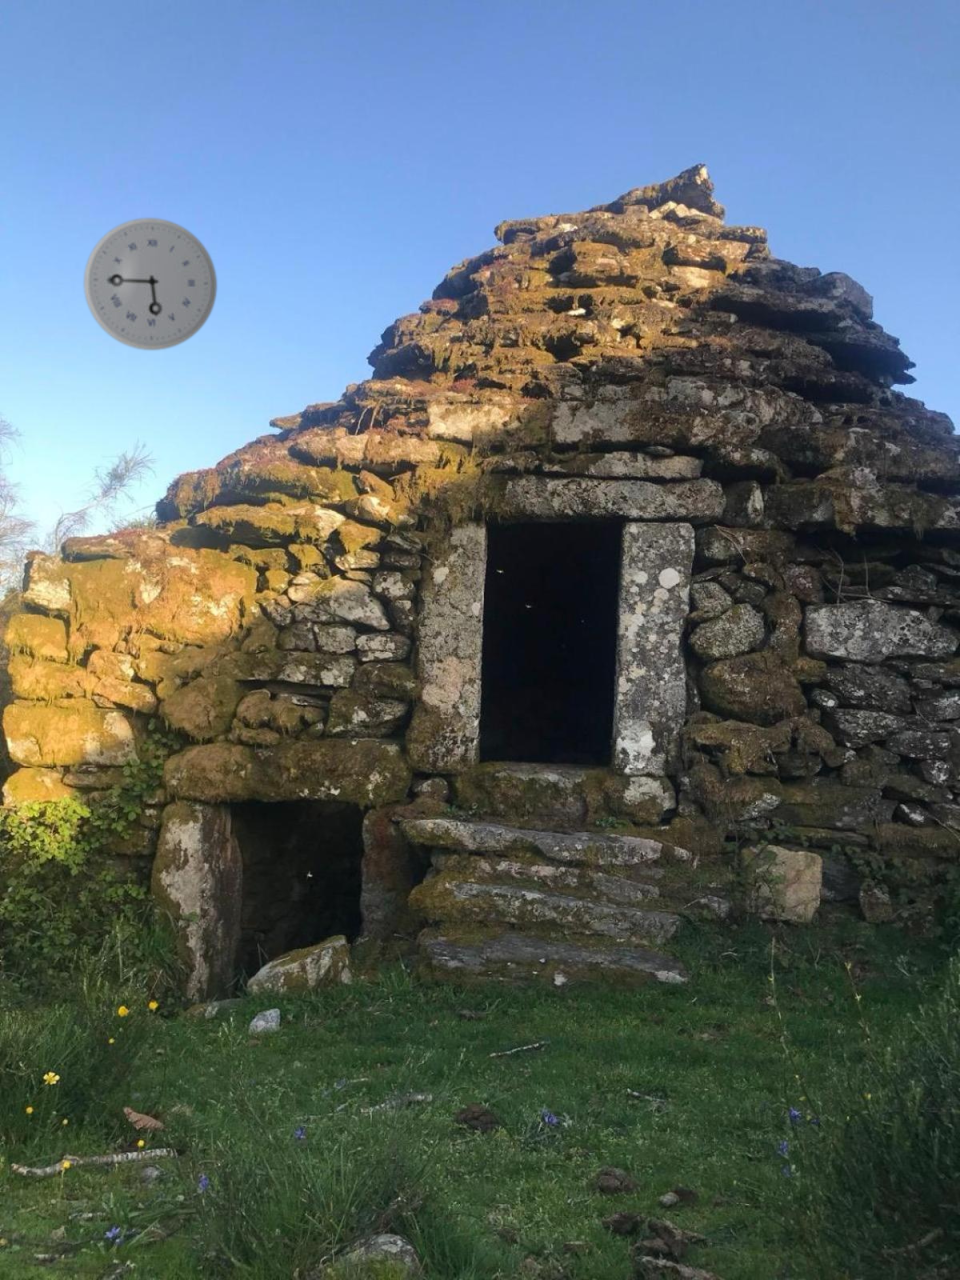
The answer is 5:45
